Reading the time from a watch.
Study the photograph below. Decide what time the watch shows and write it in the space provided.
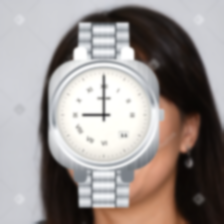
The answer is 9:00
